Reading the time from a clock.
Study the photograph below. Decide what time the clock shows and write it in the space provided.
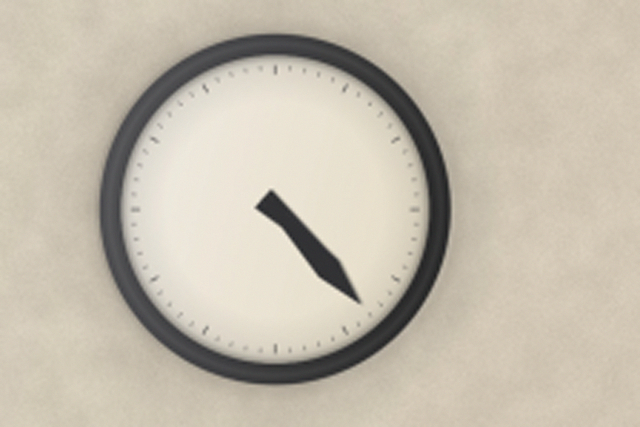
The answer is 4:23
